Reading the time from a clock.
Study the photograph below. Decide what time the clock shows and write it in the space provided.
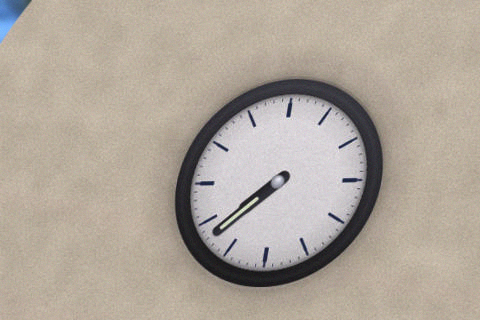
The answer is 7:38
